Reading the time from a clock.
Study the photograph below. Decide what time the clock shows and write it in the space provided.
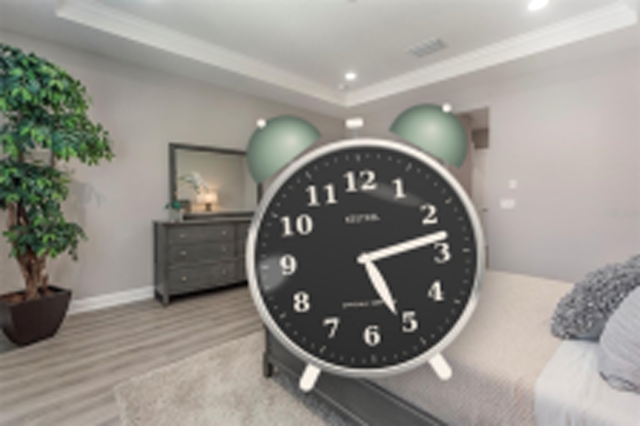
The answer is 5:13
